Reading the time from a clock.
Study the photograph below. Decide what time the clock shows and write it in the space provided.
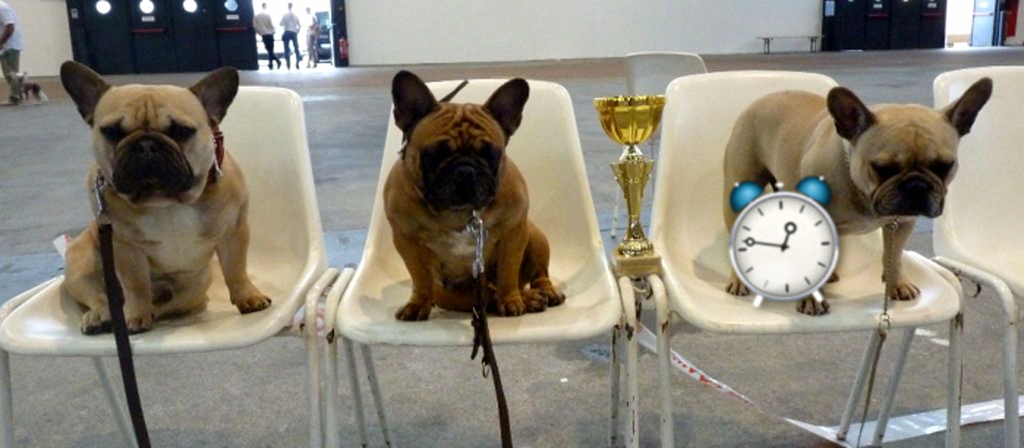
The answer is 12:47
